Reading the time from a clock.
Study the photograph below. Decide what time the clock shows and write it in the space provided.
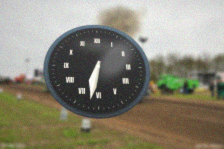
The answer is 6:32
